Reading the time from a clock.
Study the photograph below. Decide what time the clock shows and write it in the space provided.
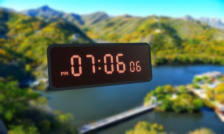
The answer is 7:06:06
